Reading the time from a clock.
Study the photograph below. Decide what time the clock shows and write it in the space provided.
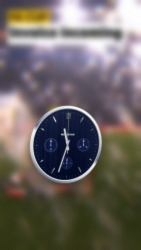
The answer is 11:33
